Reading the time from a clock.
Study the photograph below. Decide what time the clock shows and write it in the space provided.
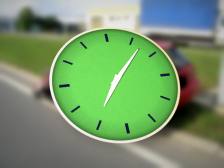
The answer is 7:07
